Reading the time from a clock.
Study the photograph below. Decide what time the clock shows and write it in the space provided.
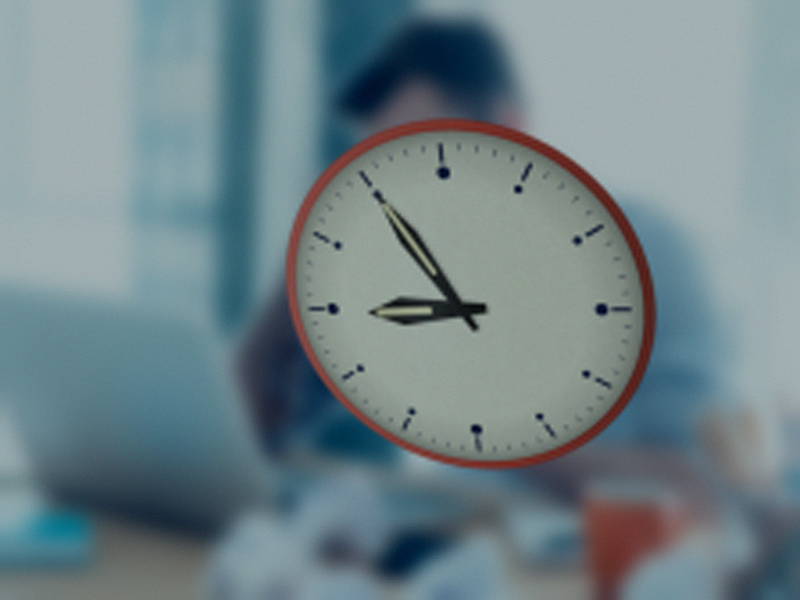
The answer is 8:55
